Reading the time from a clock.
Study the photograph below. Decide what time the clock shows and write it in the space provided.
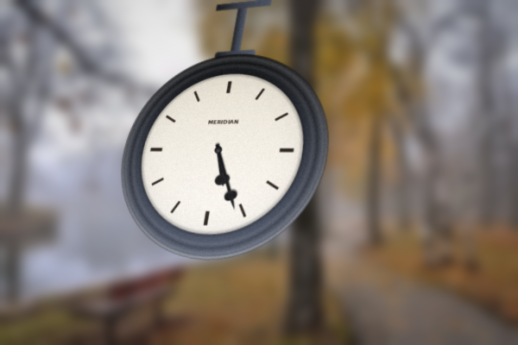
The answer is 5:26
